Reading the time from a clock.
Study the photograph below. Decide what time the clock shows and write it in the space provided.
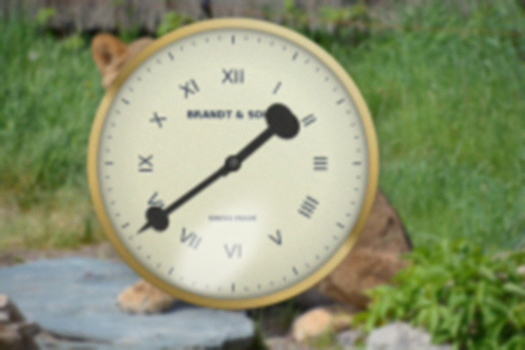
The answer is 1:39
